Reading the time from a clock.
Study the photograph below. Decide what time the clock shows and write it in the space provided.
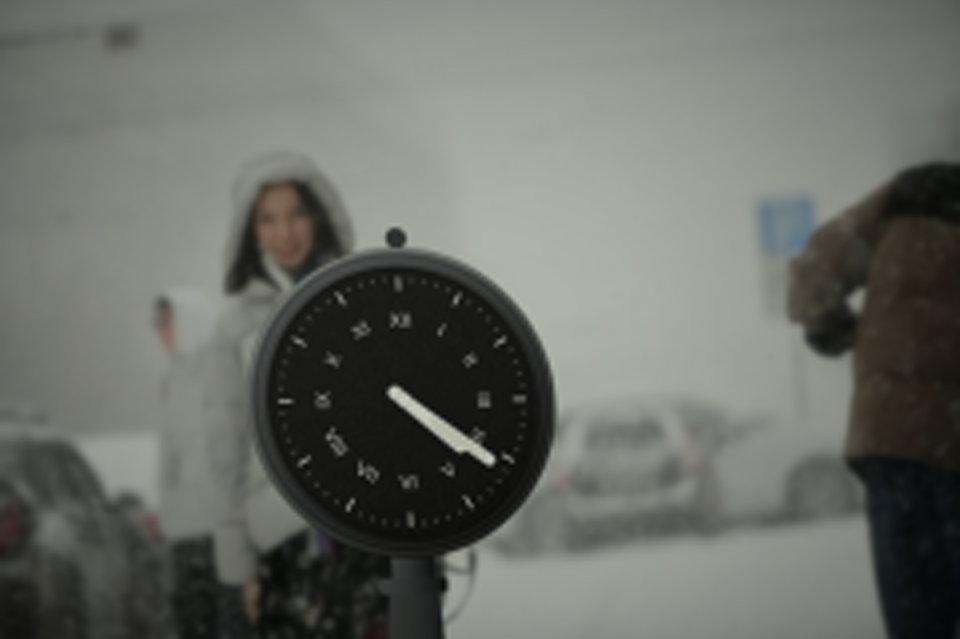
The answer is 4:21
